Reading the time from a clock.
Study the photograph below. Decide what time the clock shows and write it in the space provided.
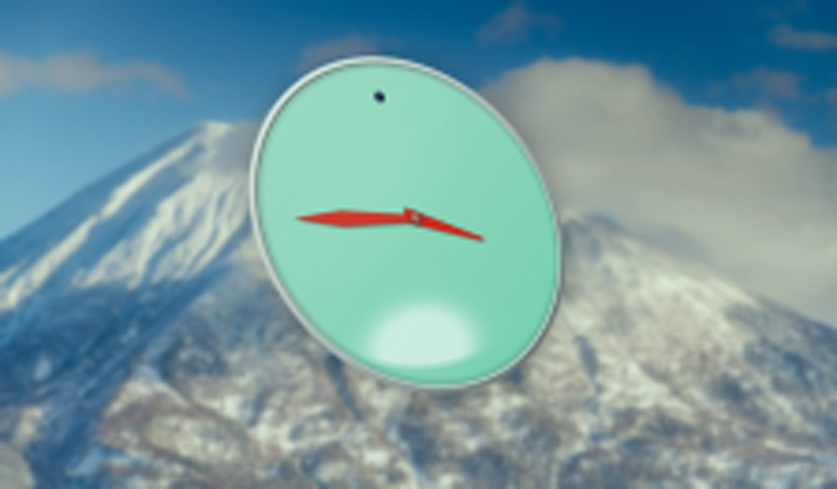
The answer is 3:46
